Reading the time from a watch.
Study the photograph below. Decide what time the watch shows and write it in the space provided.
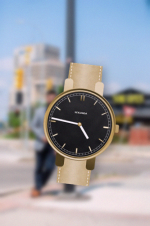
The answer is 4:46
